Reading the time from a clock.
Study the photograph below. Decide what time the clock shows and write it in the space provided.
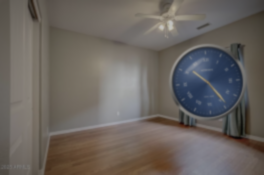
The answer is 10:24
